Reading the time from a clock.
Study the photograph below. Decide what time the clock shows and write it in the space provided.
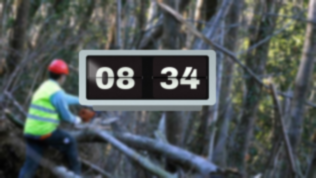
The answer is 8:34
